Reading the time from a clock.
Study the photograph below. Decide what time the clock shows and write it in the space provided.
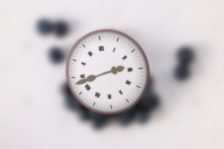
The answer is 2:43
